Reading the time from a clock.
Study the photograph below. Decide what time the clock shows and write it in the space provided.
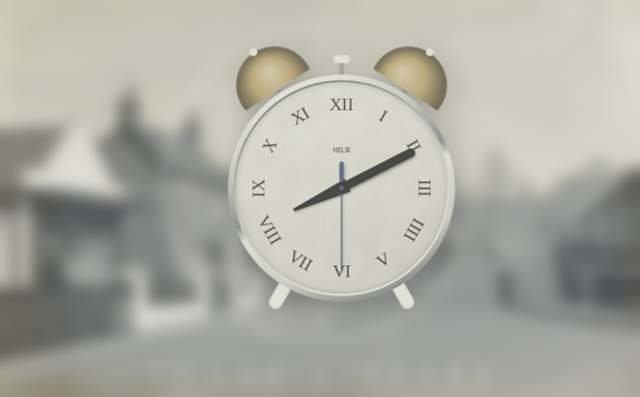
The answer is 8:10:30
